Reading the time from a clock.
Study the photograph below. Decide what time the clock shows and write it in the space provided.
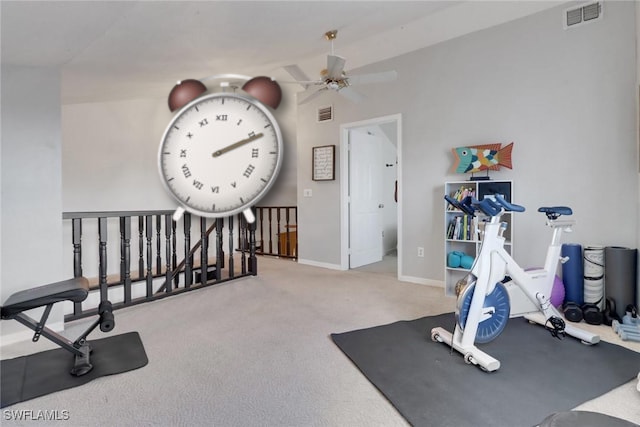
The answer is 2:11
